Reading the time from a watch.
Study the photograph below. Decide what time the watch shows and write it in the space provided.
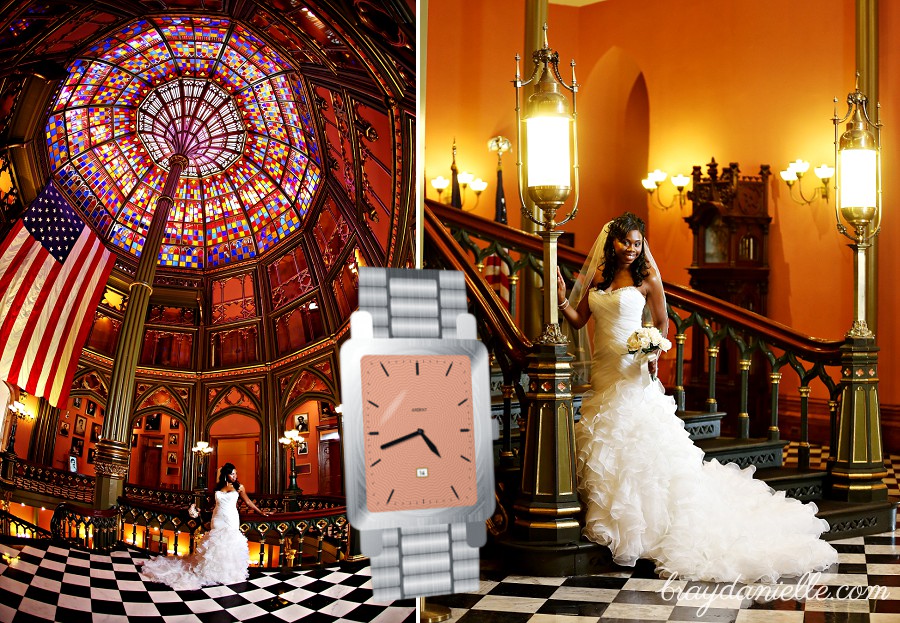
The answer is 4:42
